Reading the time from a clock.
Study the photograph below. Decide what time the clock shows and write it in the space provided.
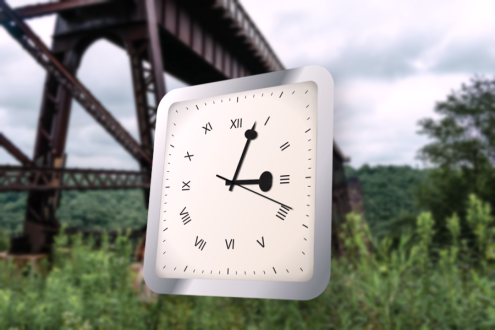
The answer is 3:03:19
